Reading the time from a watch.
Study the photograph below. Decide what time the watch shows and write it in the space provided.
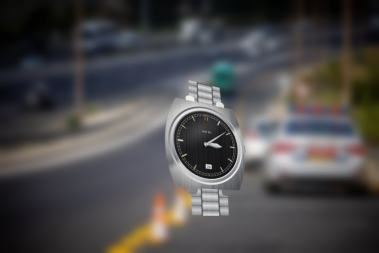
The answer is 3:09
